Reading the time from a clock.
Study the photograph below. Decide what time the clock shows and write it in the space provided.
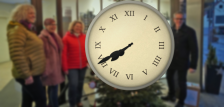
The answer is 7:40
